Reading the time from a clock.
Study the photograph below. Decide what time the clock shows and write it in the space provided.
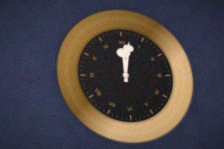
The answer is 12:02
